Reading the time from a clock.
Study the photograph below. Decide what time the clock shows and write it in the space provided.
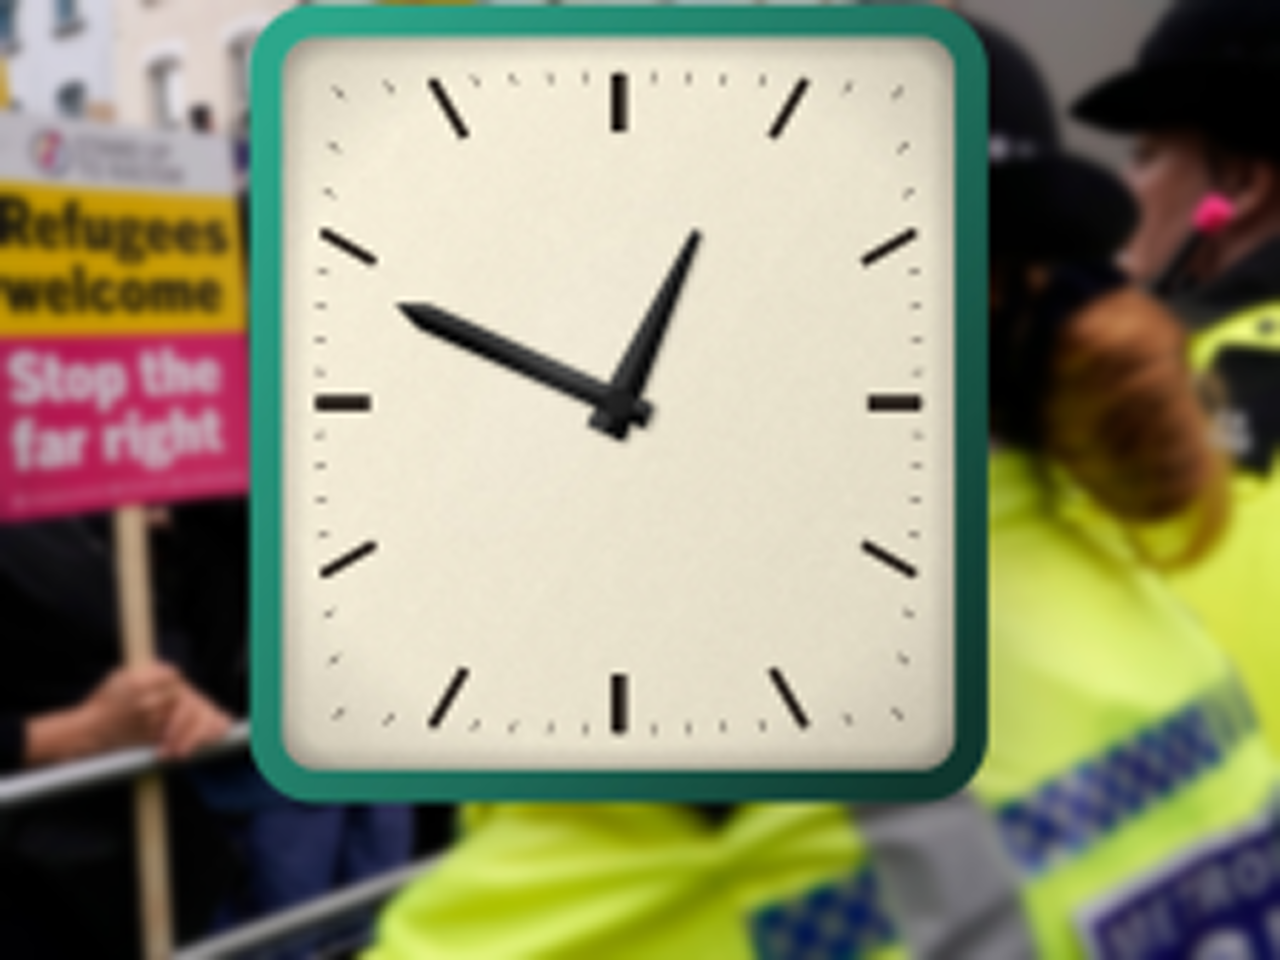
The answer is 12:49
